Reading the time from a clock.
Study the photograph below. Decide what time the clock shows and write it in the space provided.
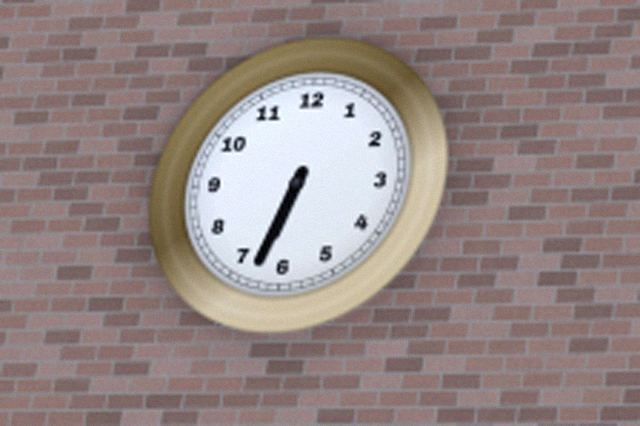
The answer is 6:33
